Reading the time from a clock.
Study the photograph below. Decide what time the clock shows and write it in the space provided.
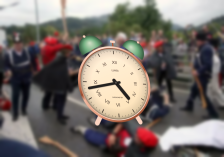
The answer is 4:43
